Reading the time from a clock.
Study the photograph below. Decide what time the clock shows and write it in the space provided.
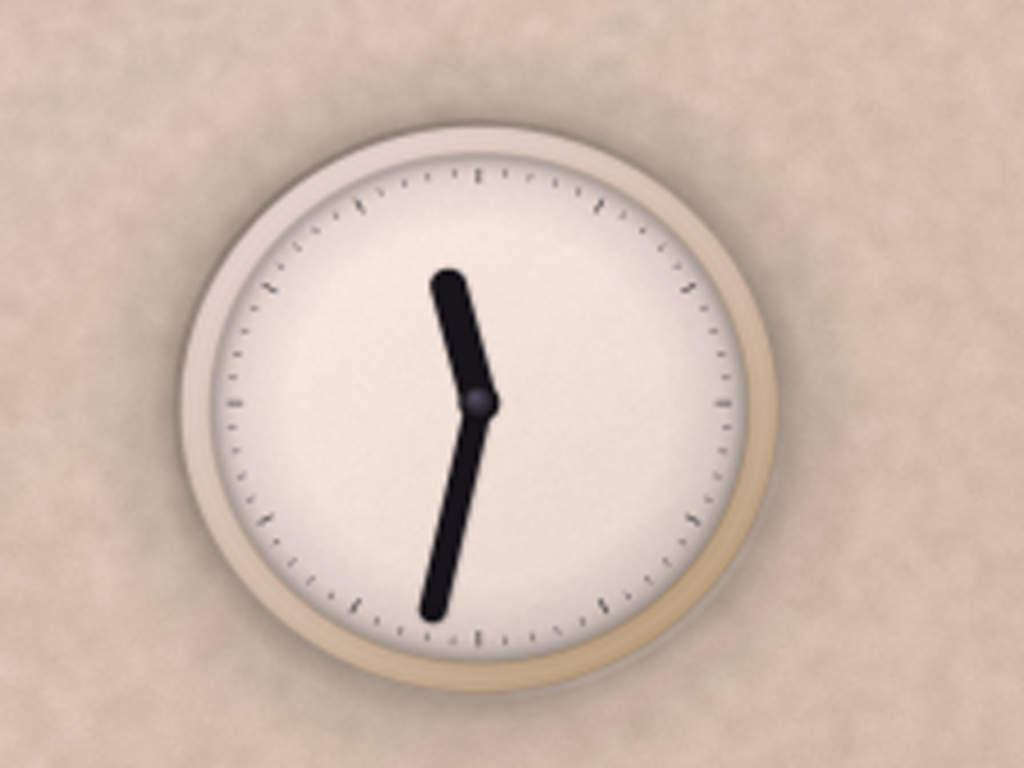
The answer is 11:32
